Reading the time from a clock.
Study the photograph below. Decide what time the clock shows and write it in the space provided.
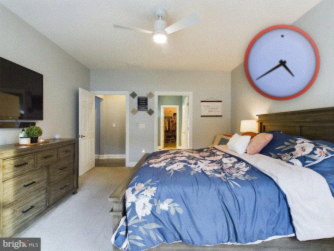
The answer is 4:40
